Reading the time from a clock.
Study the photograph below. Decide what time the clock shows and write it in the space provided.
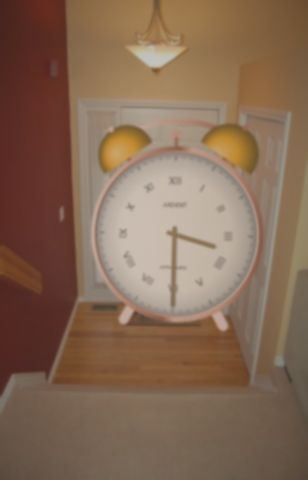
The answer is 3:30
